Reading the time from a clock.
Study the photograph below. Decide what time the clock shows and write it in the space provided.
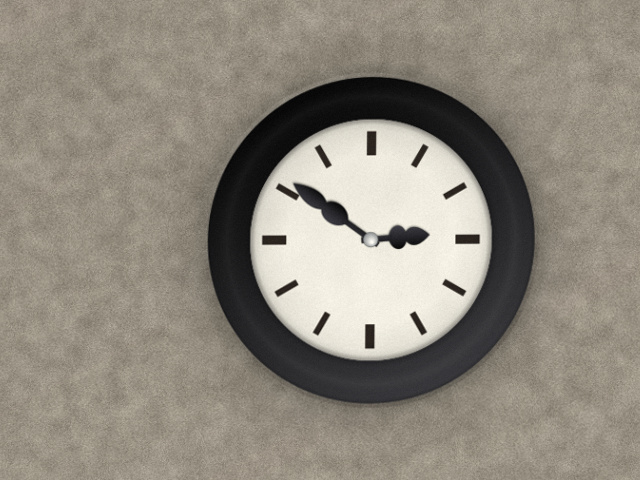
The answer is 2:51
